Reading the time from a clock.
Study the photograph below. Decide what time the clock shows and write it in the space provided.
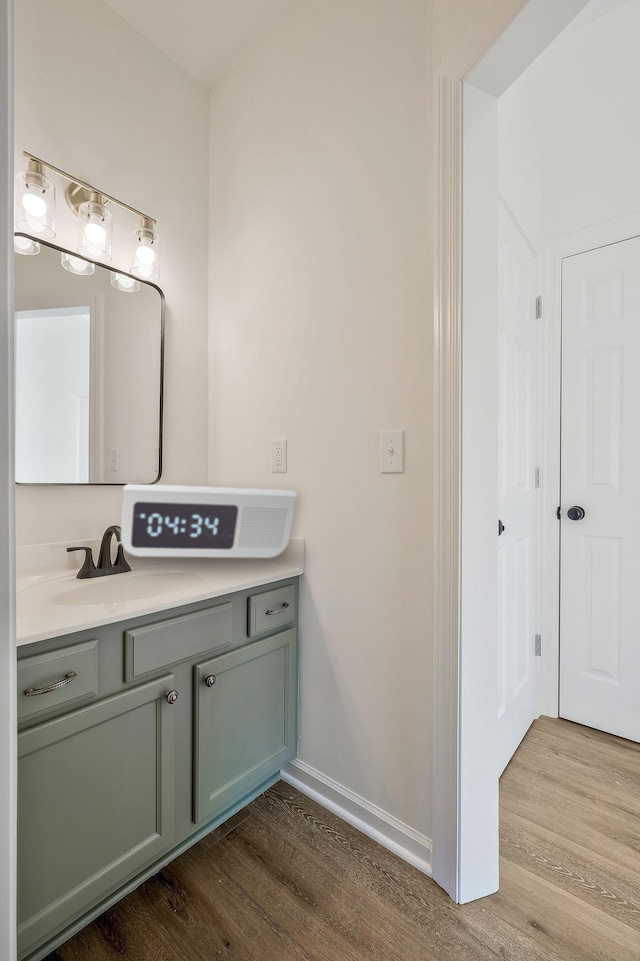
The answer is 4:34
